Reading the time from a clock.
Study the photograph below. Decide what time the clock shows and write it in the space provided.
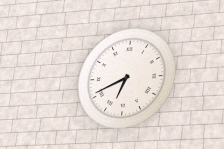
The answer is 6:41
